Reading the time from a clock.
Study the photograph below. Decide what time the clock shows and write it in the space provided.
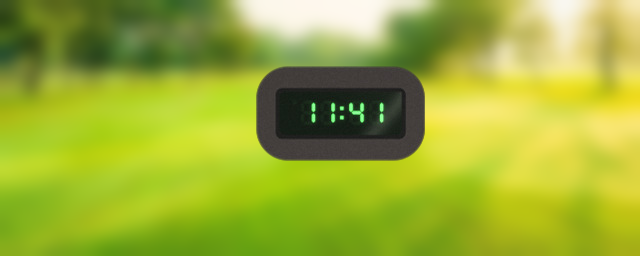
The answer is 11:41
